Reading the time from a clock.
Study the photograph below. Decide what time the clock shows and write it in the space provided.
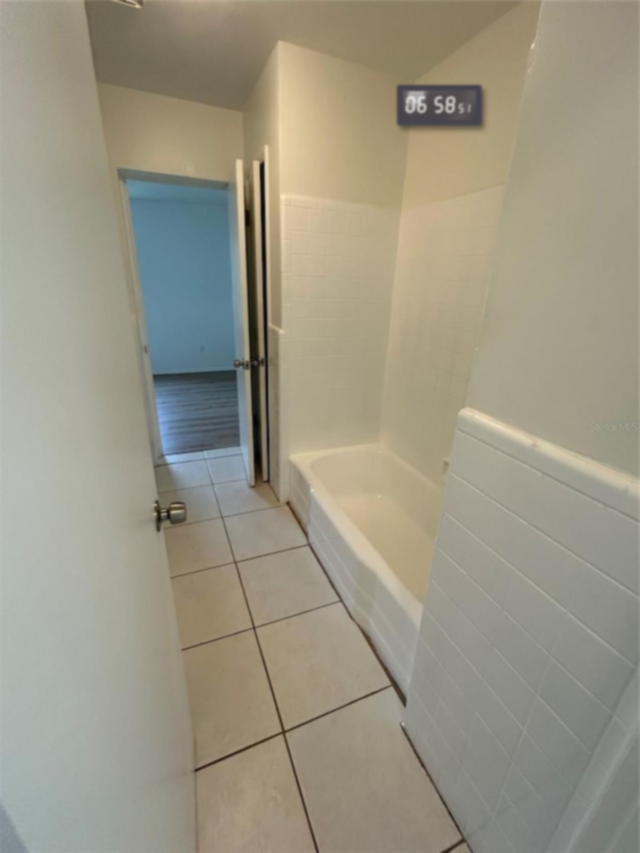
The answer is 6:58
